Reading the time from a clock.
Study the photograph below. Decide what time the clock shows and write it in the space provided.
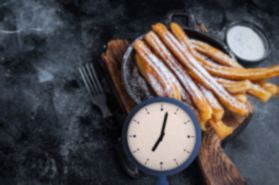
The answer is 7:02
